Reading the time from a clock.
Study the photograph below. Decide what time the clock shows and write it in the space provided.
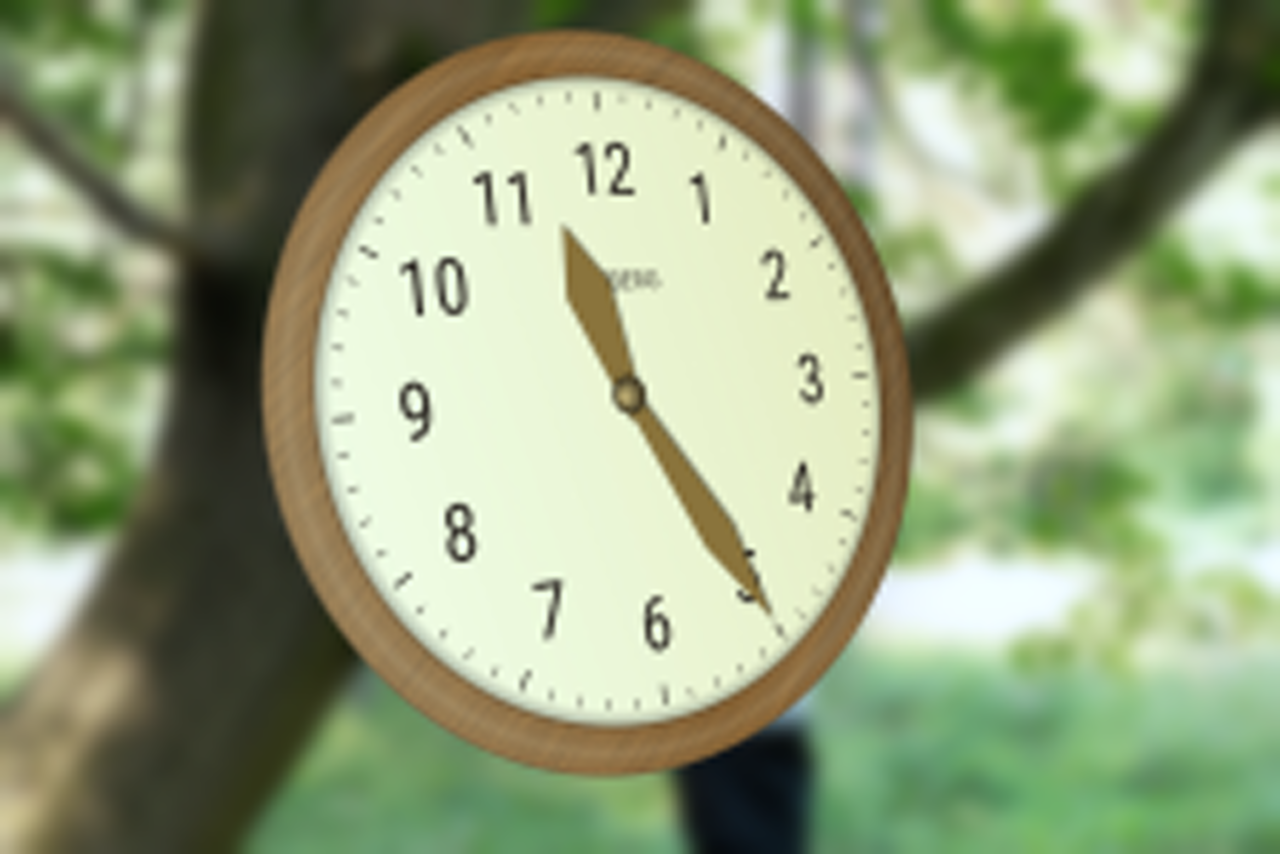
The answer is 11:25
